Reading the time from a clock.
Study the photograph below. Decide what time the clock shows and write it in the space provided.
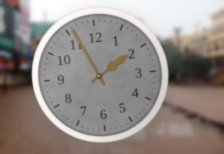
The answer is 1:56
